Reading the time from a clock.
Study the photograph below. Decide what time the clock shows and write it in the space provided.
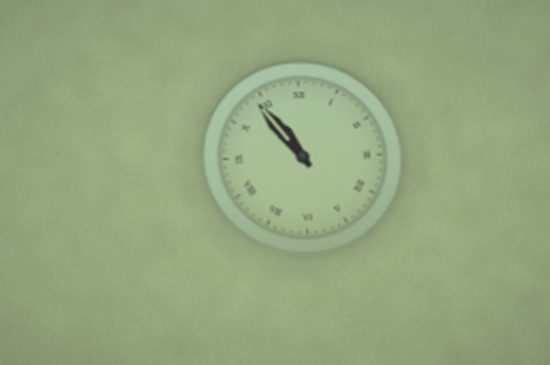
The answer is 10:54
